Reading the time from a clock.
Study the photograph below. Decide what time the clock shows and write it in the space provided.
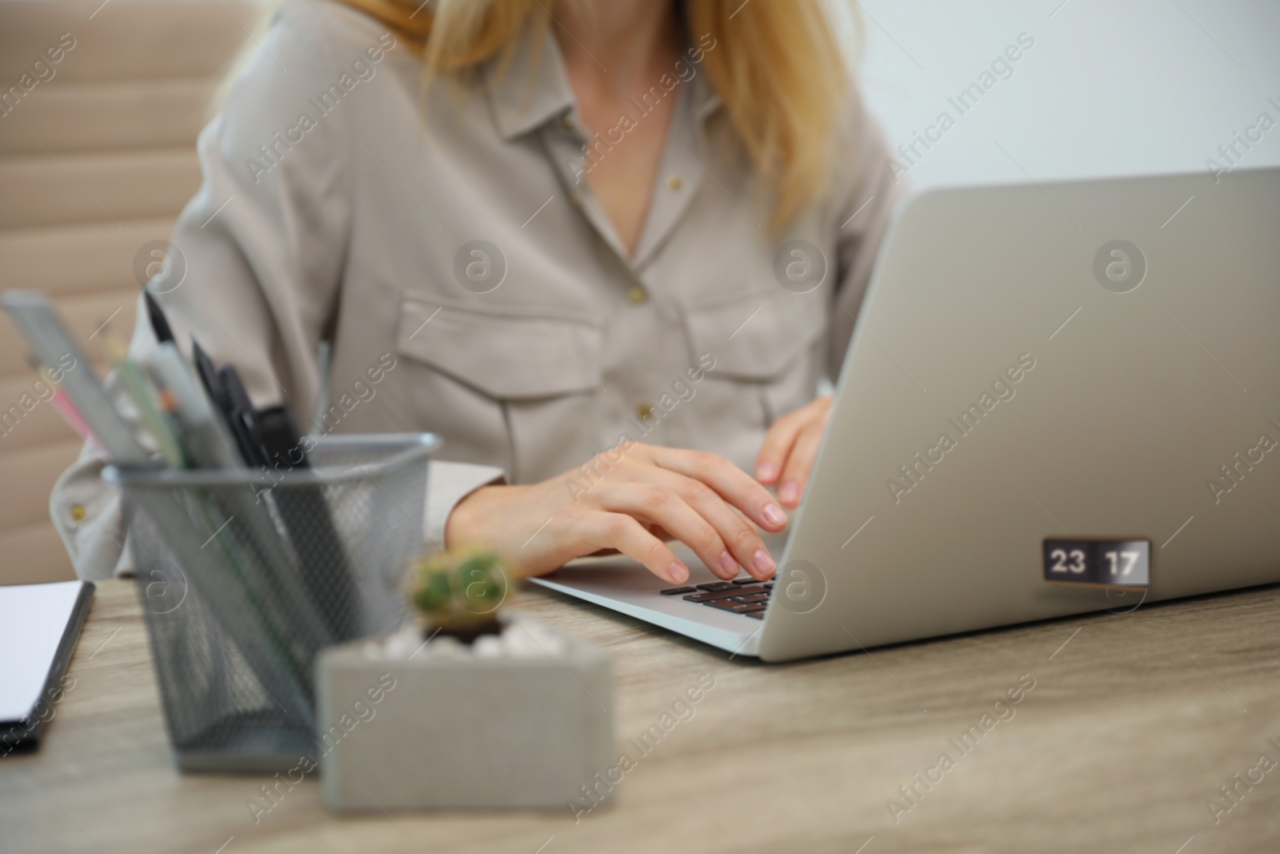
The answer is 23:17
